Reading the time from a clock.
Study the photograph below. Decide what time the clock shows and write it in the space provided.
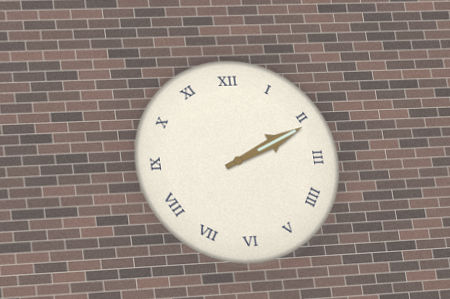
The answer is 2:11
